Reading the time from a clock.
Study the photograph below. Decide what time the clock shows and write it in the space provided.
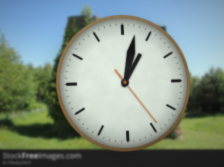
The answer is 1:02:24
